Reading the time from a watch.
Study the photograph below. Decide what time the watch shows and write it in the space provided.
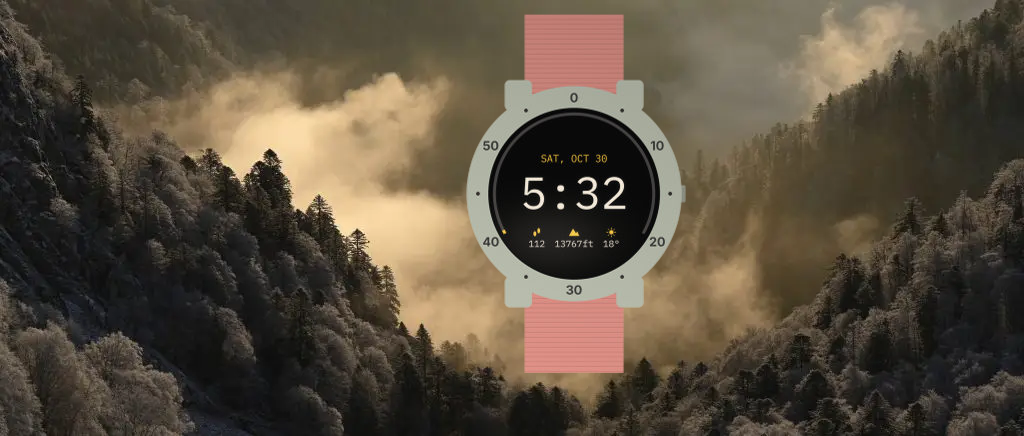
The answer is 5:32
